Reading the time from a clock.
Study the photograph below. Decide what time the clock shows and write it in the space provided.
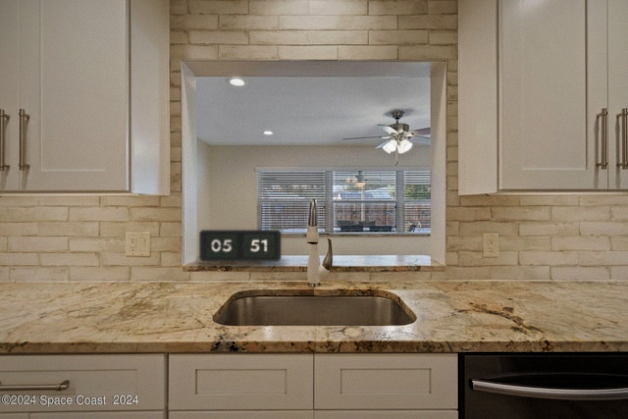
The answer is 5:51
